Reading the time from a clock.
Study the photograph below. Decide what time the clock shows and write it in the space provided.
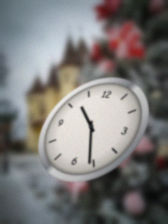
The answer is 10:26
